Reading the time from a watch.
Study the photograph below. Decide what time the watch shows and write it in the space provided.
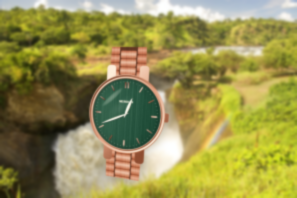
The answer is 12:41
